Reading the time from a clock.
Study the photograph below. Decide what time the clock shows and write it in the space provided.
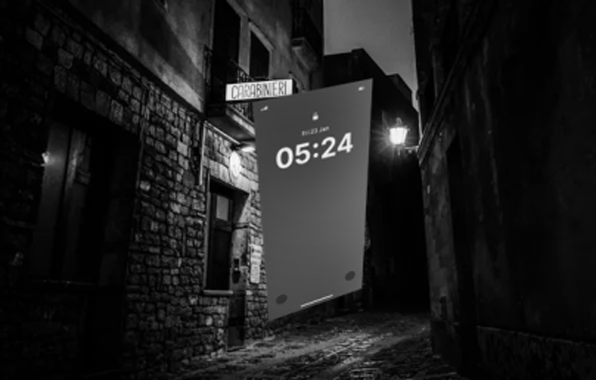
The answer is 5:24
